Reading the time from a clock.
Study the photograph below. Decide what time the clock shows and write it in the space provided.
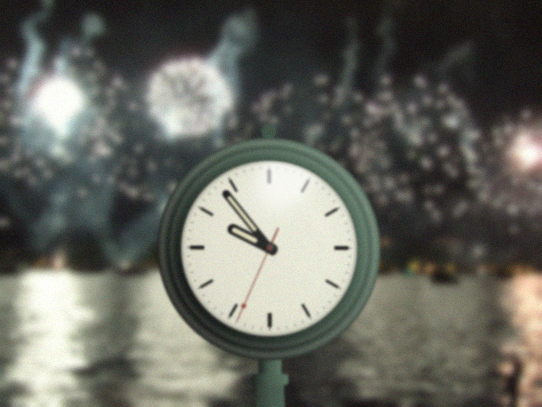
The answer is 9:53:34
